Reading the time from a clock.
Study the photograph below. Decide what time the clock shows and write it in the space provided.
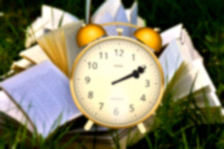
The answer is 2:10
